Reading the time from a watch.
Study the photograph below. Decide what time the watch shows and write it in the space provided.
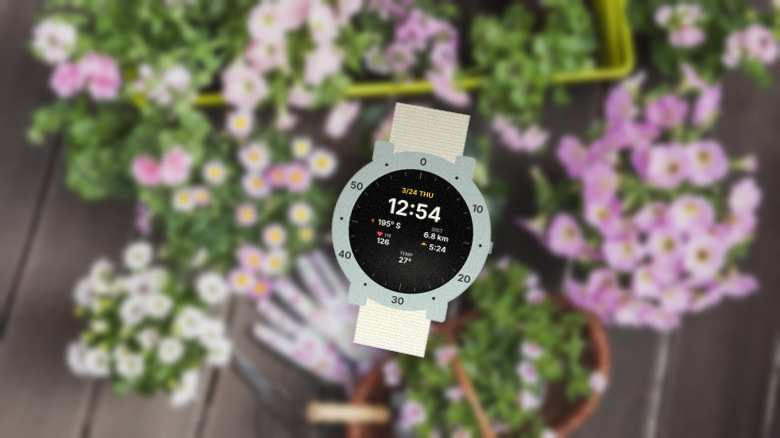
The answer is 12:54
